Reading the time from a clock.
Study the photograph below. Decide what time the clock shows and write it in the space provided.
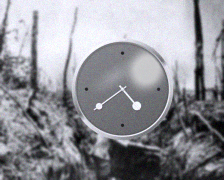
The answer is 4:39
